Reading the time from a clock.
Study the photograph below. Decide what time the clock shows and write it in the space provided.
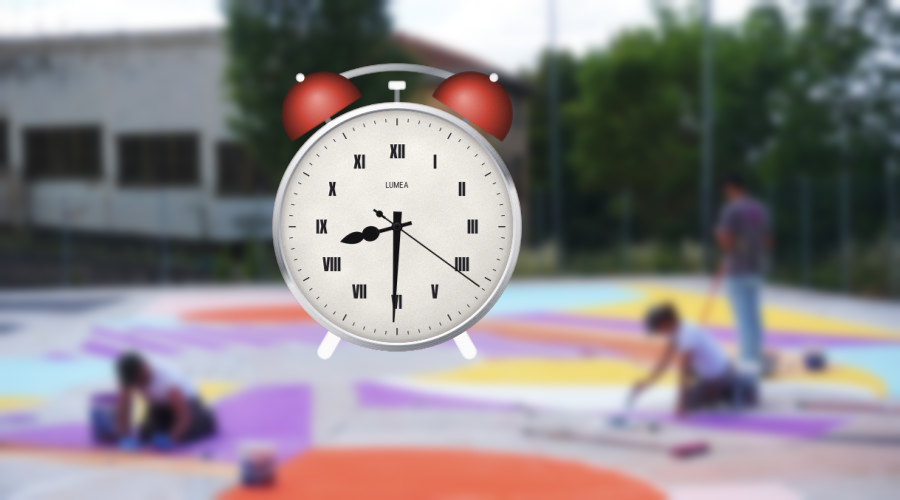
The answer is 8:30:21
